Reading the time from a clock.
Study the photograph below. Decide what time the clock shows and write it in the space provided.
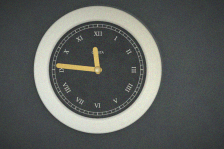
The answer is 11:46
